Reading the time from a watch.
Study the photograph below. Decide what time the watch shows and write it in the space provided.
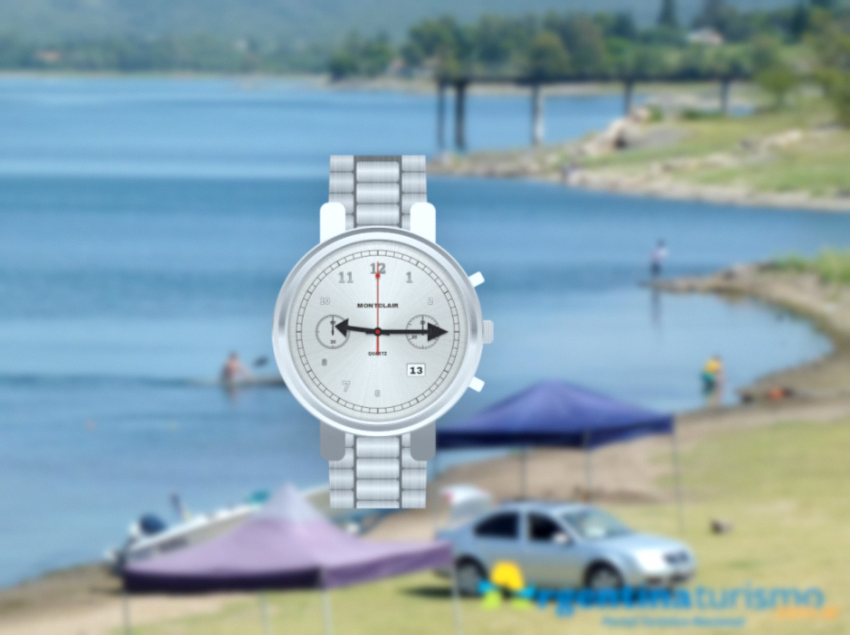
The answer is 9:15
